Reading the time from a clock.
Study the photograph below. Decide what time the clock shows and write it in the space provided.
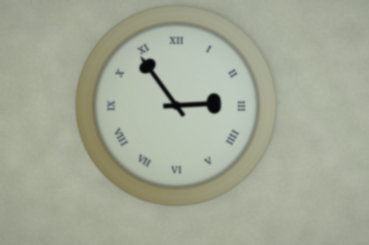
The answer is 2:54
